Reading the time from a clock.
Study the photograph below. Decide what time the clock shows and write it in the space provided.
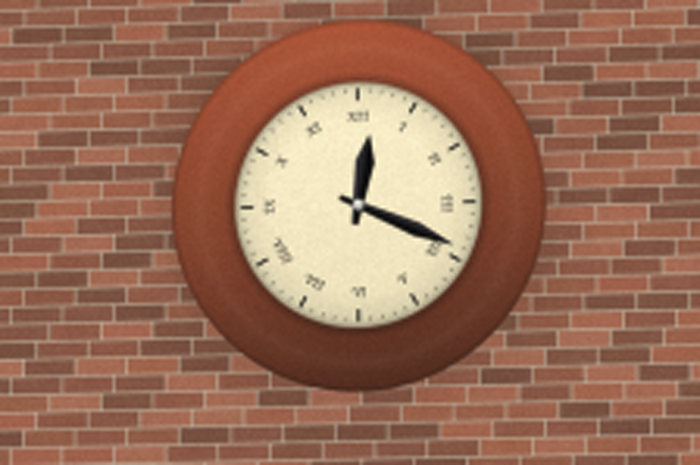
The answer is 12:19
